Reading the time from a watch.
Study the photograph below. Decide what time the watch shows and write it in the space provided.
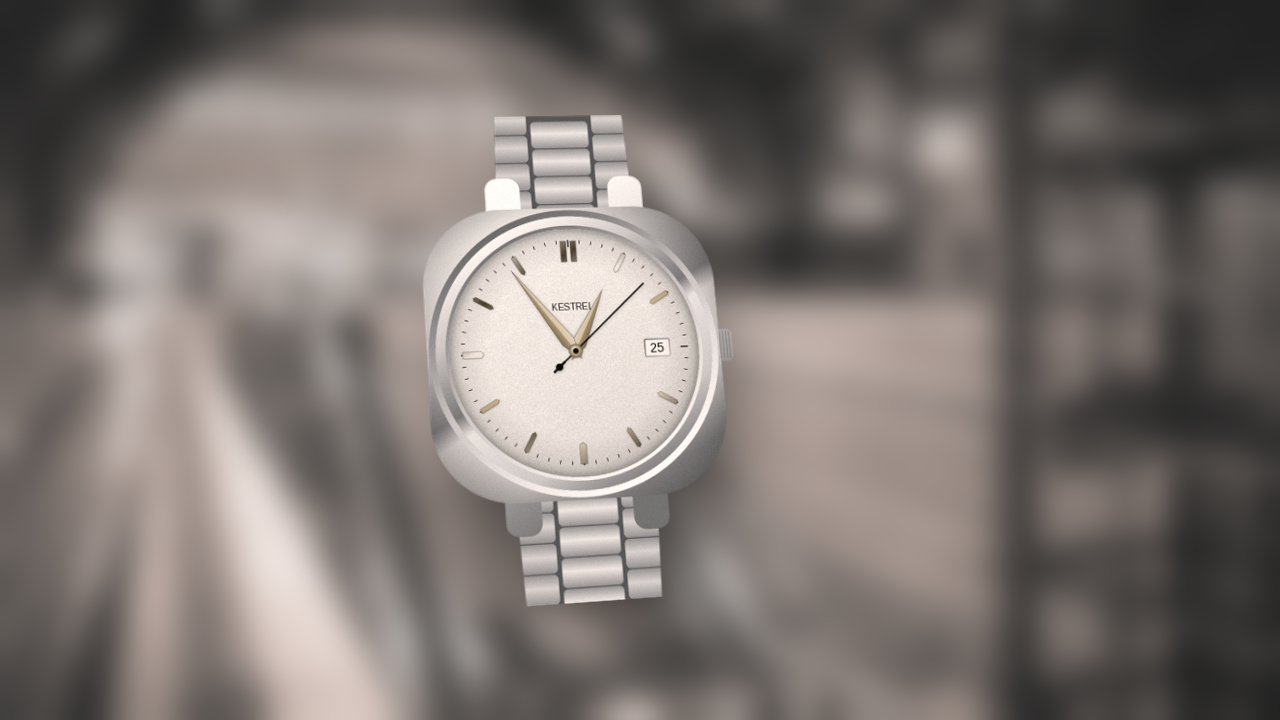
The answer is 12:54:08
